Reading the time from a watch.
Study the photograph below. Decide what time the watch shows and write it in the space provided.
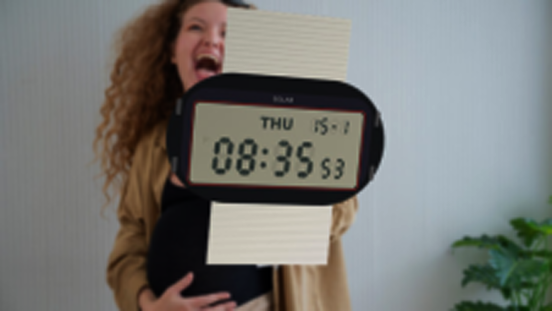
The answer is 8:35:53
